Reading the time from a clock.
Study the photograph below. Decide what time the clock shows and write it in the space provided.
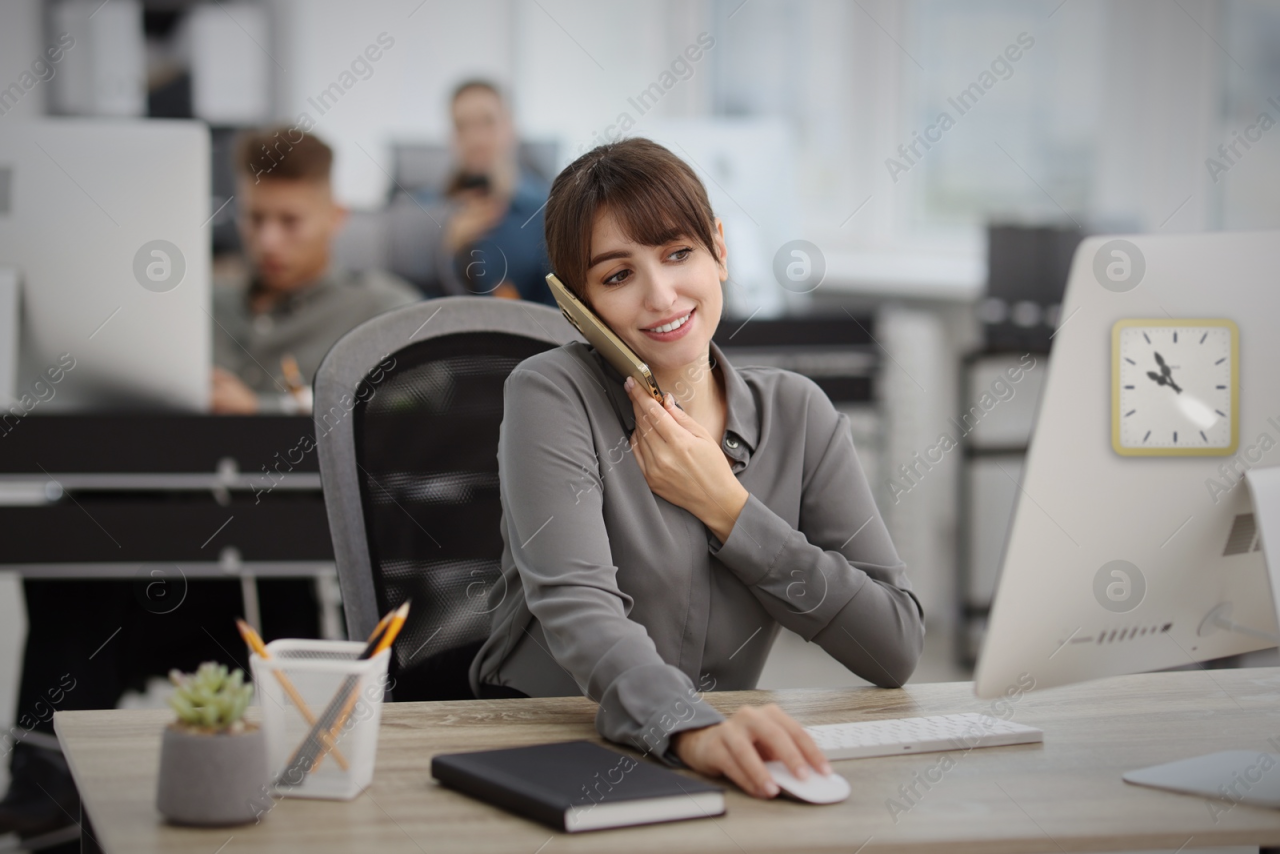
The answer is 9:55
